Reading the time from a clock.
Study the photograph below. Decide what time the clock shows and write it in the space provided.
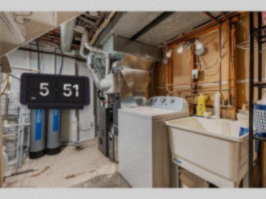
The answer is 5:51
